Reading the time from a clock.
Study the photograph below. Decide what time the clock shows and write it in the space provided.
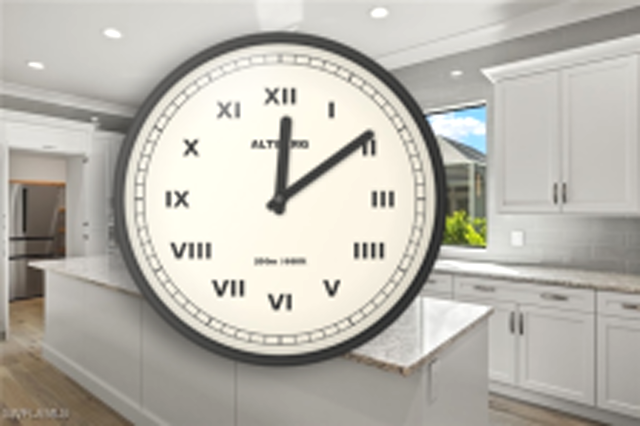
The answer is 12:09
